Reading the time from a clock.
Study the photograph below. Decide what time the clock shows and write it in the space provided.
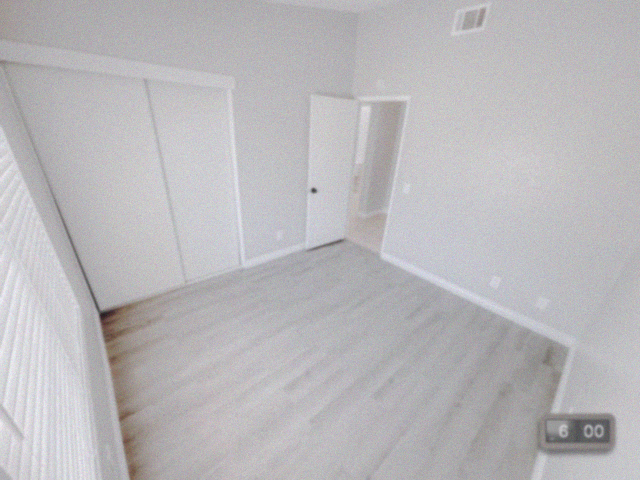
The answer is 6:00
